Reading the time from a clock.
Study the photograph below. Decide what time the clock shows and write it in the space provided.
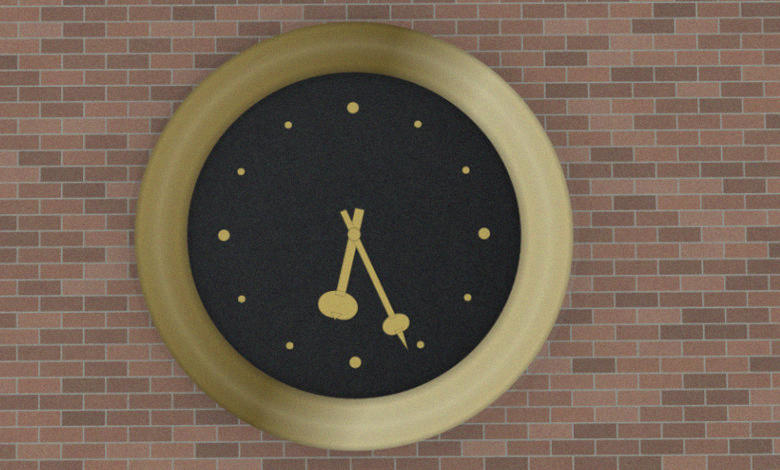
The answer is 6:26
